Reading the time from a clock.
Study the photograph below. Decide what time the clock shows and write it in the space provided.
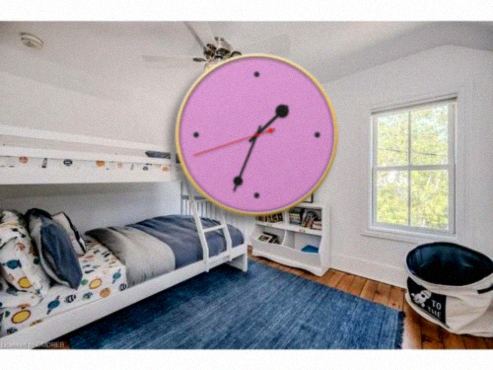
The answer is 1:33:42
